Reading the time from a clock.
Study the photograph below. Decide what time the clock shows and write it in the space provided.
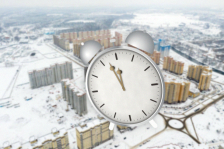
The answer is 11:57
